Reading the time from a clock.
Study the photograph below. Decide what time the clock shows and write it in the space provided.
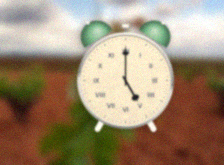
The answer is 5:00
